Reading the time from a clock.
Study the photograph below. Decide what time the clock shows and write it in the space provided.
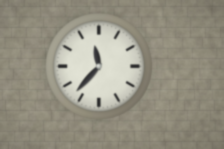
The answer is 11:37
